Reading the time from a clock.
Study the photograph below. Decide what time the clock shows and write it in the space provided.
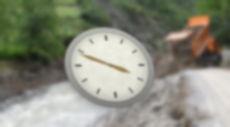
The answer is 3:49
